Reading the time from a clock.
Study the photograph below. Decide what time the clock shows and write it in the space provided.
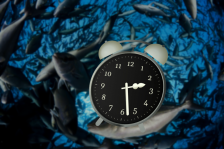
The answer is 2:28
